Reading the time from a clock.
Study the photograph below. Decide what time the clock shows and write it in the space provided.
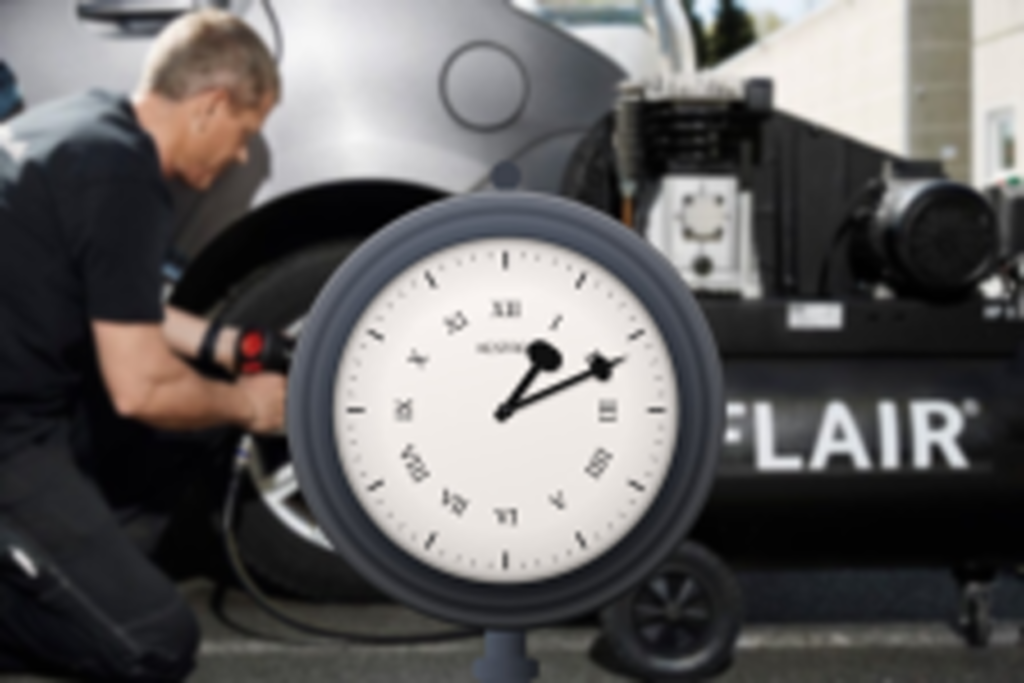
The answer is 1:11
